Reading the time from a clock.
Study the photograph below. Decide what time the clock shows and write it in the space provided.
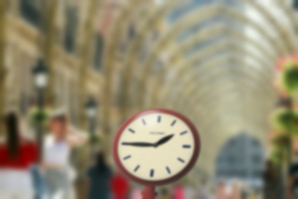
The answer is 1:45
